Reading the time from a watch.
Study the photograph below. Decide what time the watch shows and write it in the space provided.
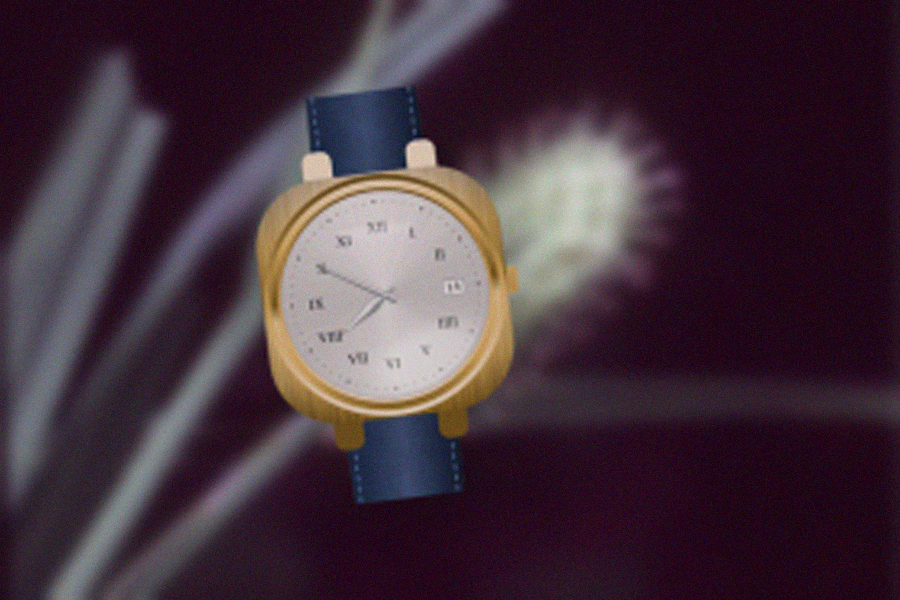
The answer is 7:50
